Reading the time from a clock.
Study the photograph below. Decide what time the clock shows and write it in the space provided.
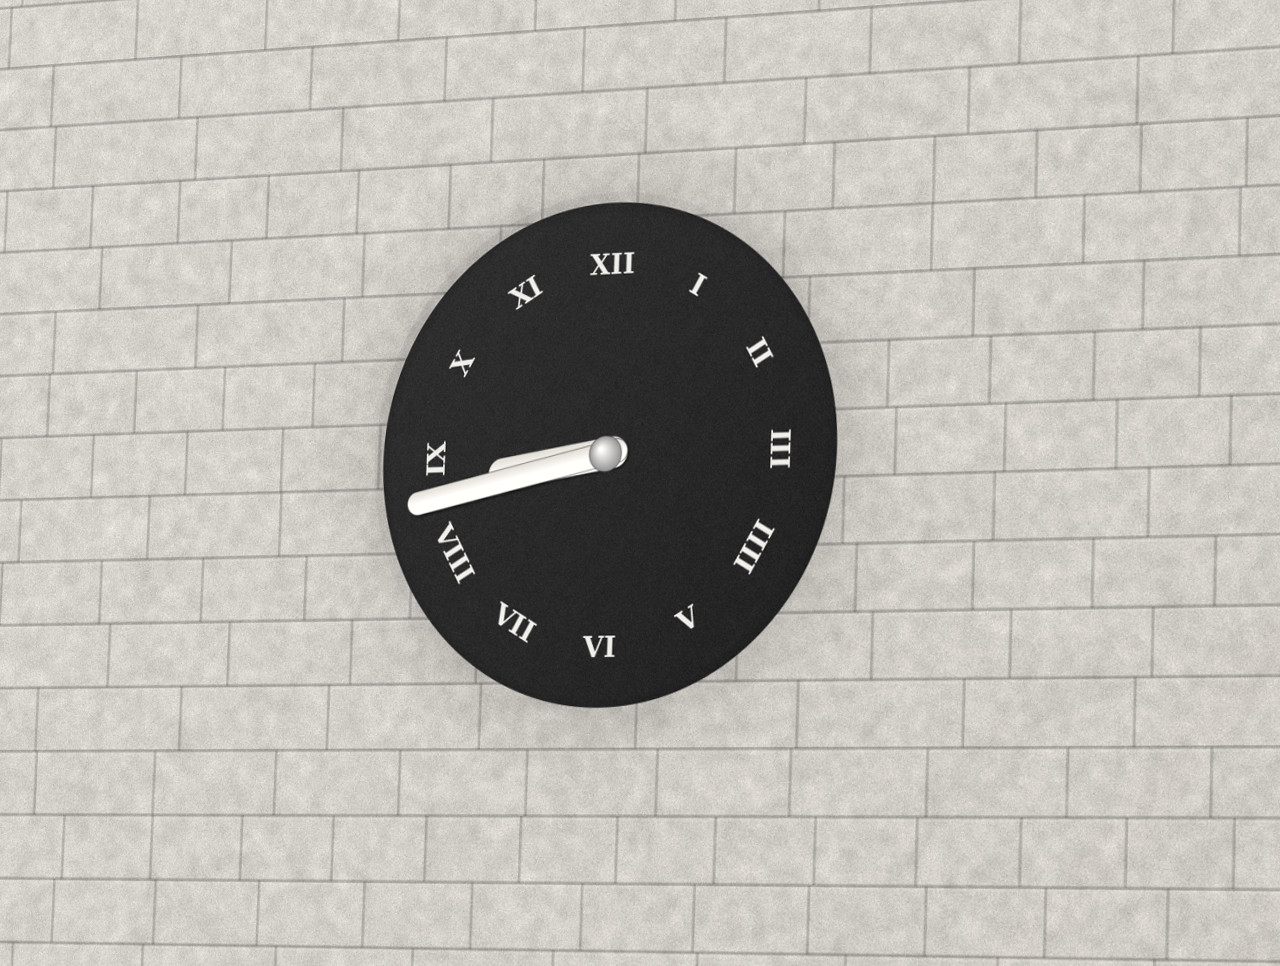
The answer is 8:43
